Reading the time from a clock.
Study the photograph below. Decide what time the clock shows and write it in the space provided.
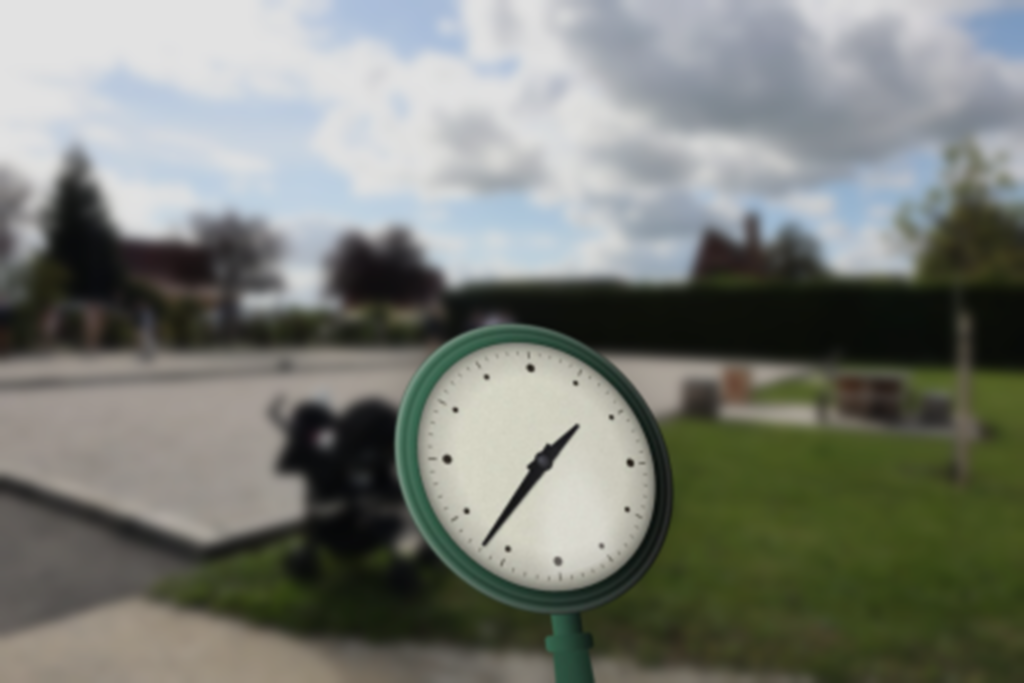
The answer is 1:37
